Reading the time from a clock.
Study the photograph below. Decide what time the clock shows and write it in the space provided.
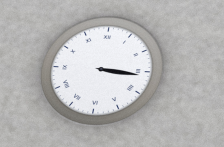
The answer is 3:16
